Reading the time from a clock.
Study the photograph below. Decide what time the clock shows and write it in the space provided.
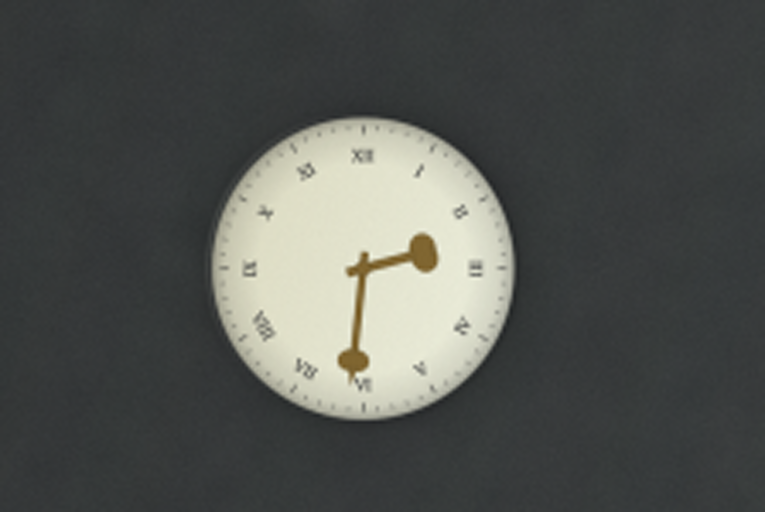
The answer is 2:31
